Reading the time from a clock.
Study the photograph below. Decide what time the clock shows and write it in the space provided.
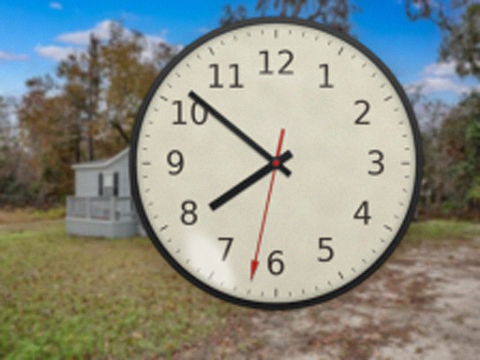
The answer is 7:51:32
